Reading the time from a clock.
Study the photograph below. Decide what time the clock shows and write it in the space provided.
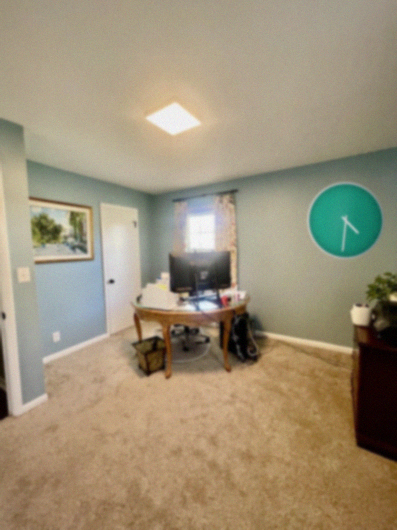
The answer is 4:31
